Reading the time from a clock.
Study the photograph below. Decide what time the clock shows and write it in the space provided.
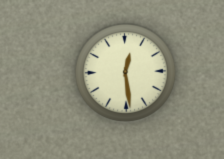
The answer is 12:29
